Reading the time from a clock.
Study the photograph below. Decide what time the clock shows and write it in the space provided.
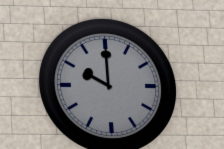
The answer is 10:00
